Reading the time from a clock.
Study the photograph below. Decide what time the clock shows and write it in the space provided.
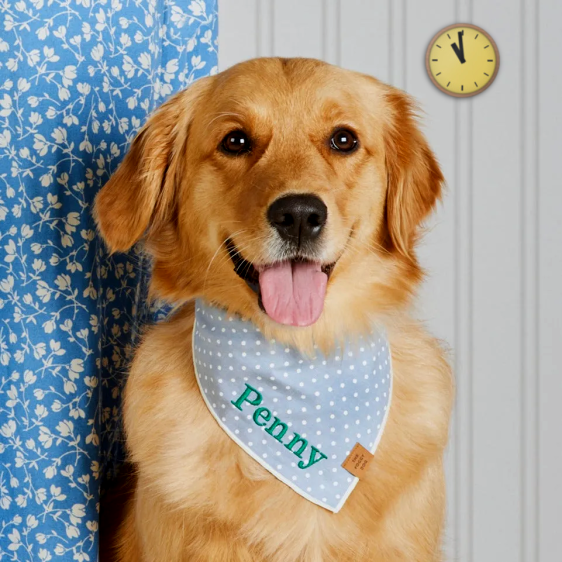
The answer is 10:59
